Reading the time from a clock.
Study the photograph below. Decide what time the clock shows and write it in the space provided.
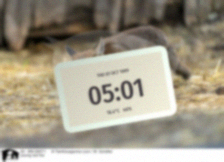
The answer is 5:01
